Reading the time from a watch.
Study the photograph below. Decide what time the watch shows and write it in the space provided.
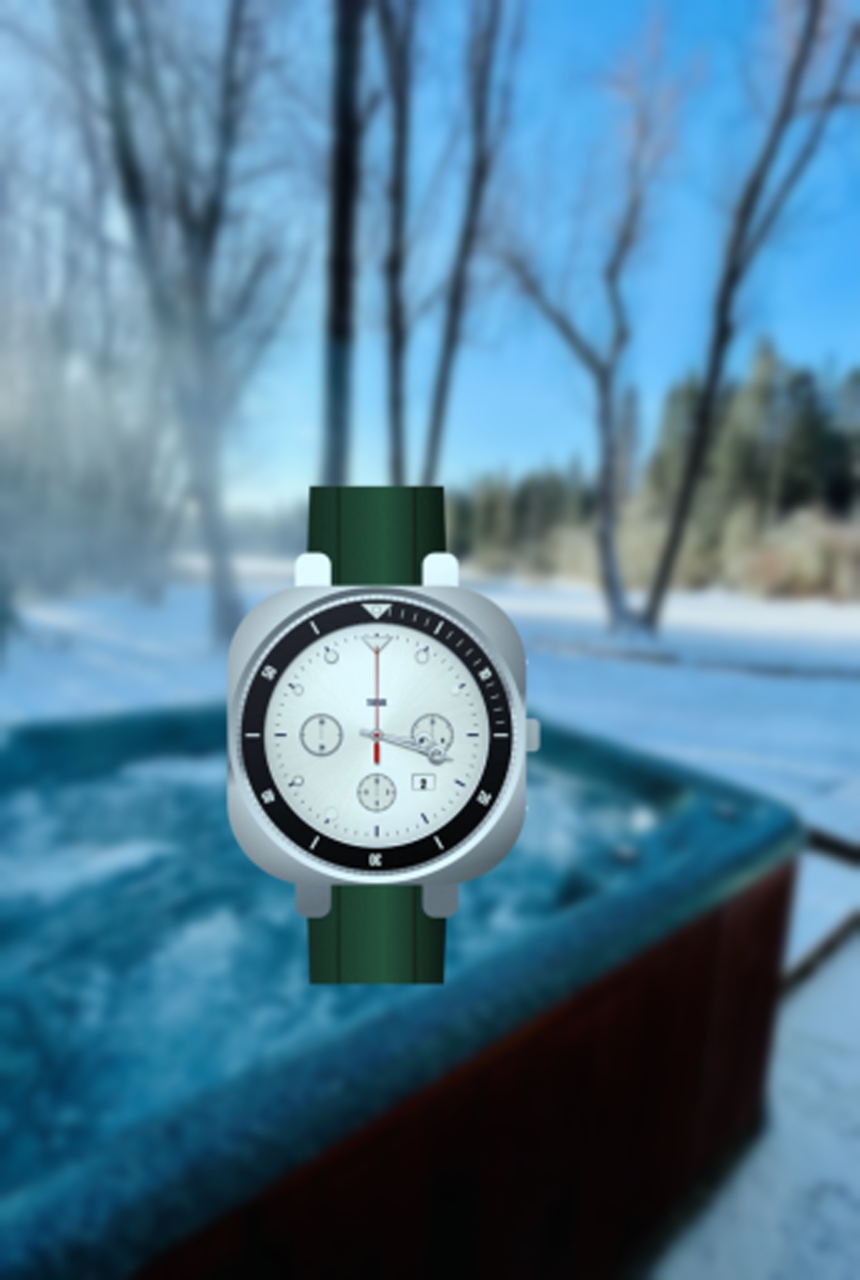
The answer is 3:18
